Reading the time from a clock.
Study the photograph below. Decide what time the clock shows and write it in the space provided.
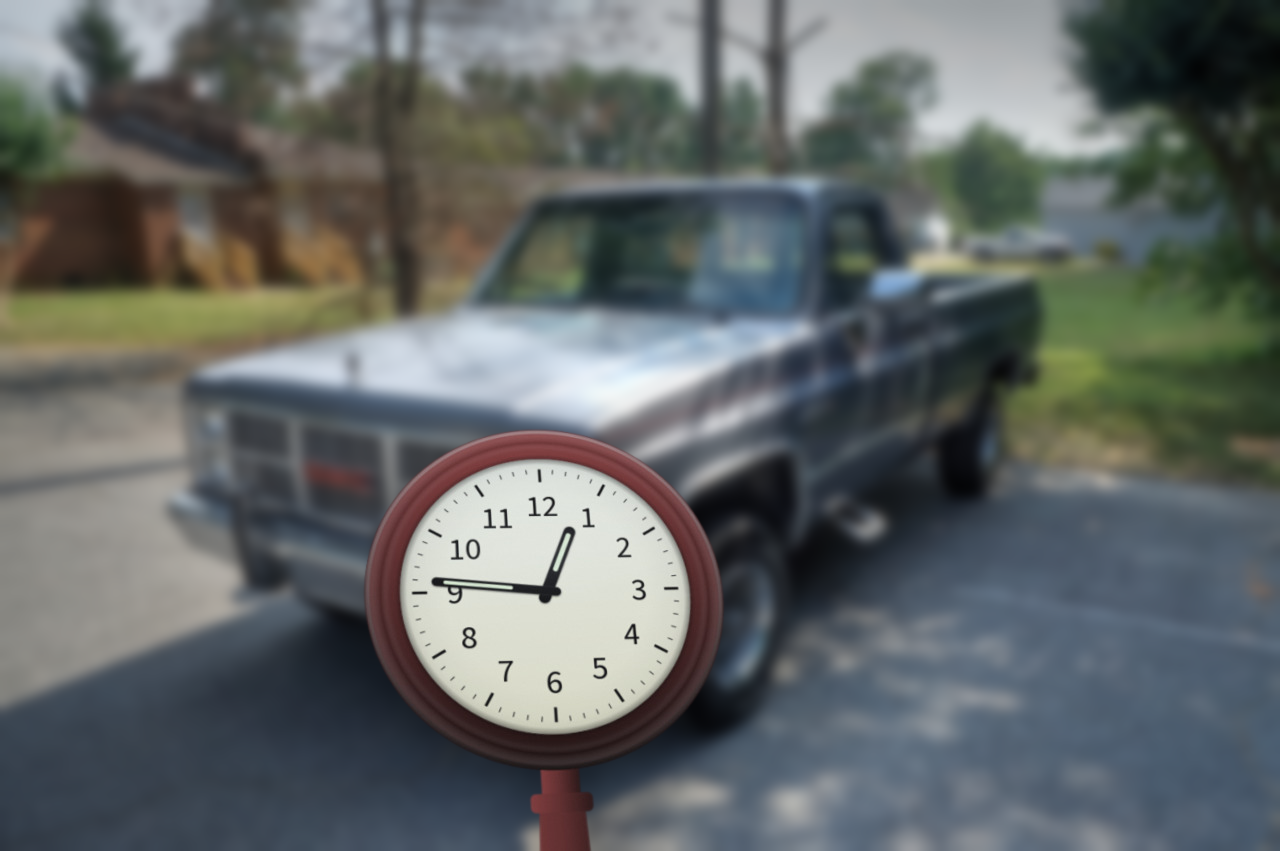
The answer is 12:46
